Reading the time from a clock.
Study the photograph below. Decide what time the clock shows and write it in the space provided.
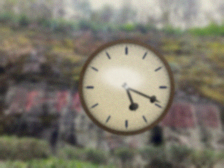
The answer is 5:19
